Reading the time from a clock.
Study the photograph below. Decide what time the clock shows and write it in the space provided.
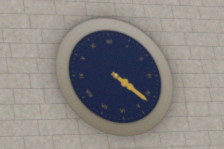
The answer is 4:22
